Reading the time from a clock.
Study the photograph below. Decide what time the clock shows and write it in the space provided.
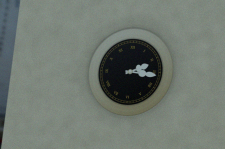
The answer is 2:16
